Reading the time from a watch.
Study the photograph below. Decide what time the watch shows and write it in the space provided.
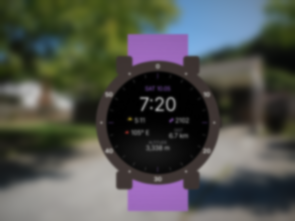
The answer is 7:20
